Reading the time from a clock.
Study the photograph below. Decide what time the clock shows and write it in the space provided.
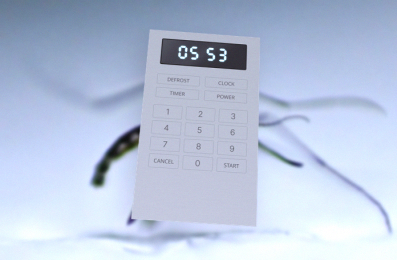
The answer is 5:53
